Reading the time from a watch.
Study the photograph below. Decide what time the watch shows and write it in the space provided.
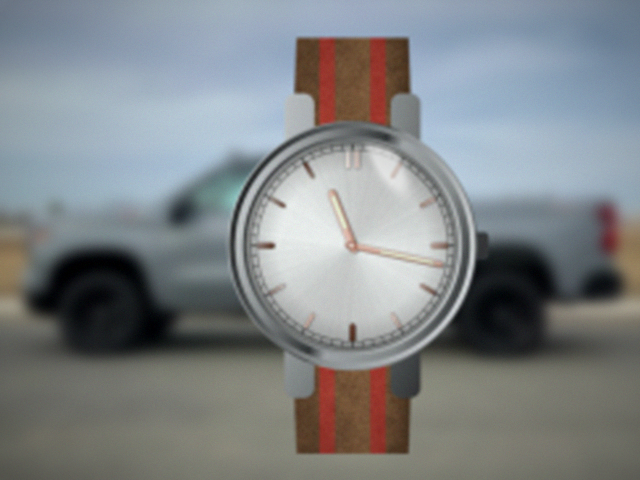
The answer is 11:17
